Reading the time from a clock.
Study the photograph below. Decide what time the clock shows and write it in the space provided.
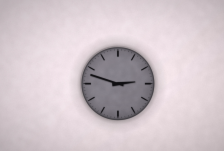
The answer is 2:48
